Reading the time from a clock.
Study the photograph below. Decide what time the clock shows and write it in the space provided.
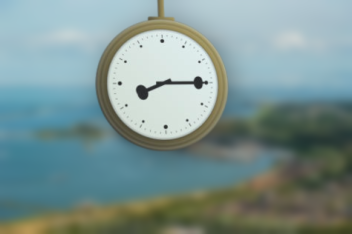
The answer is 8:15
